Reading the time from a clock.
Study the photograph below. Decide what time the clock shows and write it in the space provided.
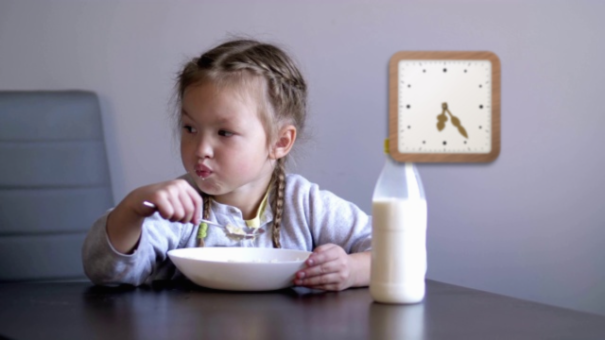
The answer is 6:24
